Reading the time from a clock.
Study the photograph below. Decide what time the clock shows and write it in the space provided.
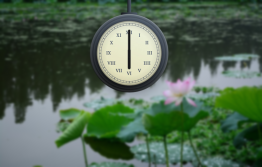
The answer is 6:00
